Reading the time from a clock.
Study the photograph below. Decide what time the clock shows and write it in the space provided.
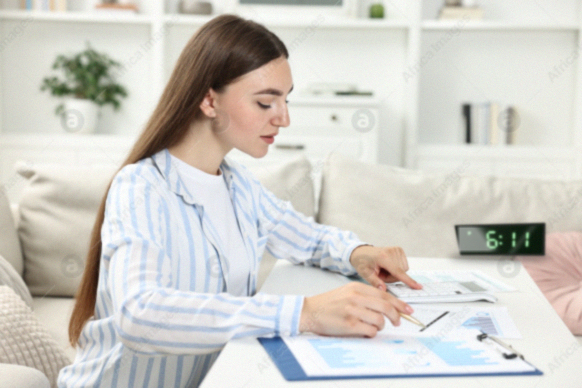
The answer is 6:11
